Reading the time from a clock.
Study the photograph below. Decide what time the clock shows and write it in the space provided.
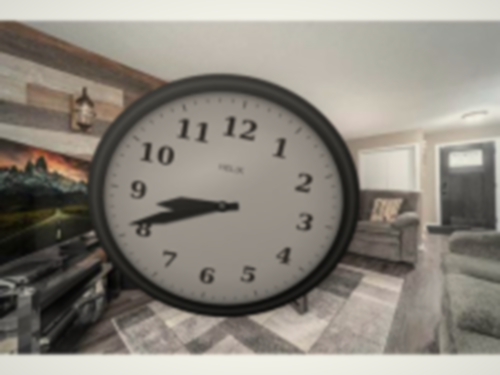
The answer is 8:41
